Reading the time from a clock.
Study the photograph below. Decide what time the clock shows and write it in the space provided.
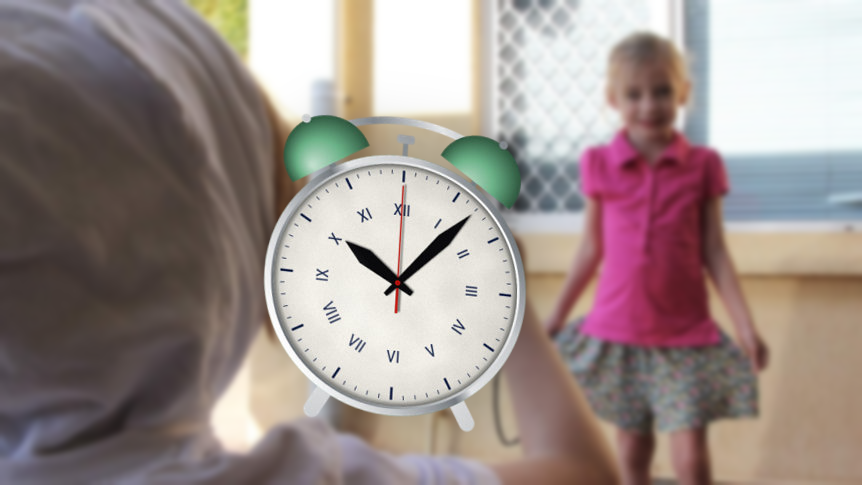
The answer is 10:07:00
